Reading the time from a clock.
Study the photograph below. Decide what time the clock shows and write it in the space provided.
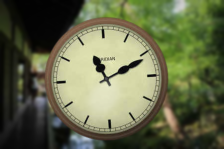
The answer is 11:11
